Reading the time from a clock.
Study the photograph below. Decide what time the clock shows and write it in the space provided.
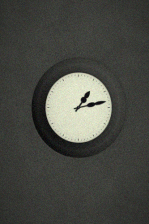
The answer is 1:13
